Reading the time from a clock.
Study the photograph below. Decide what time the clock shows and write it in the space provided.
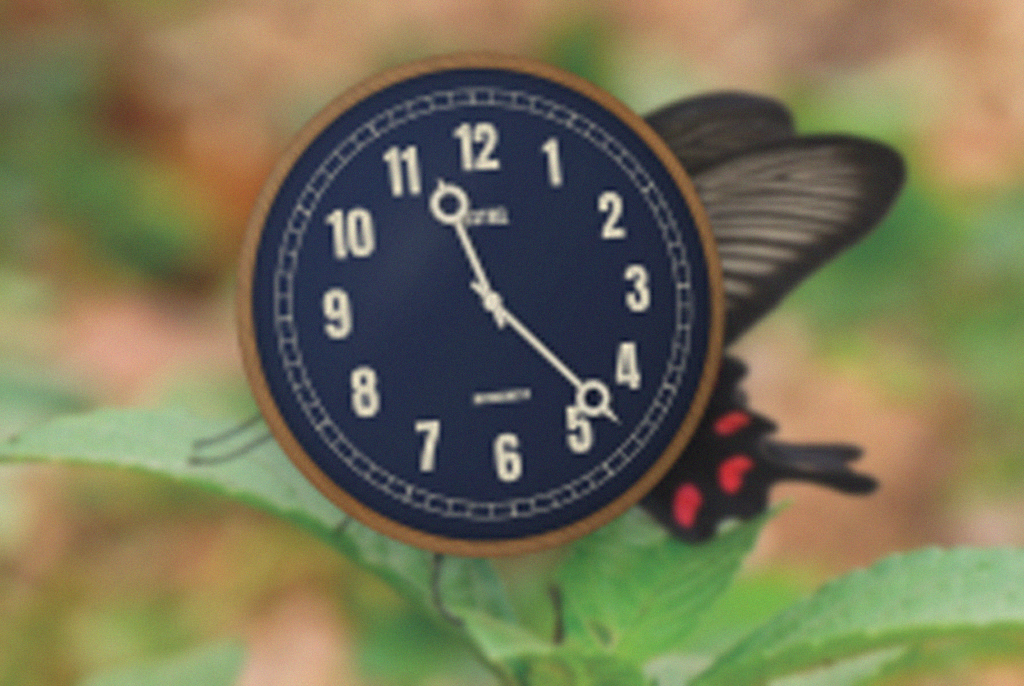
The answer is 11:23
